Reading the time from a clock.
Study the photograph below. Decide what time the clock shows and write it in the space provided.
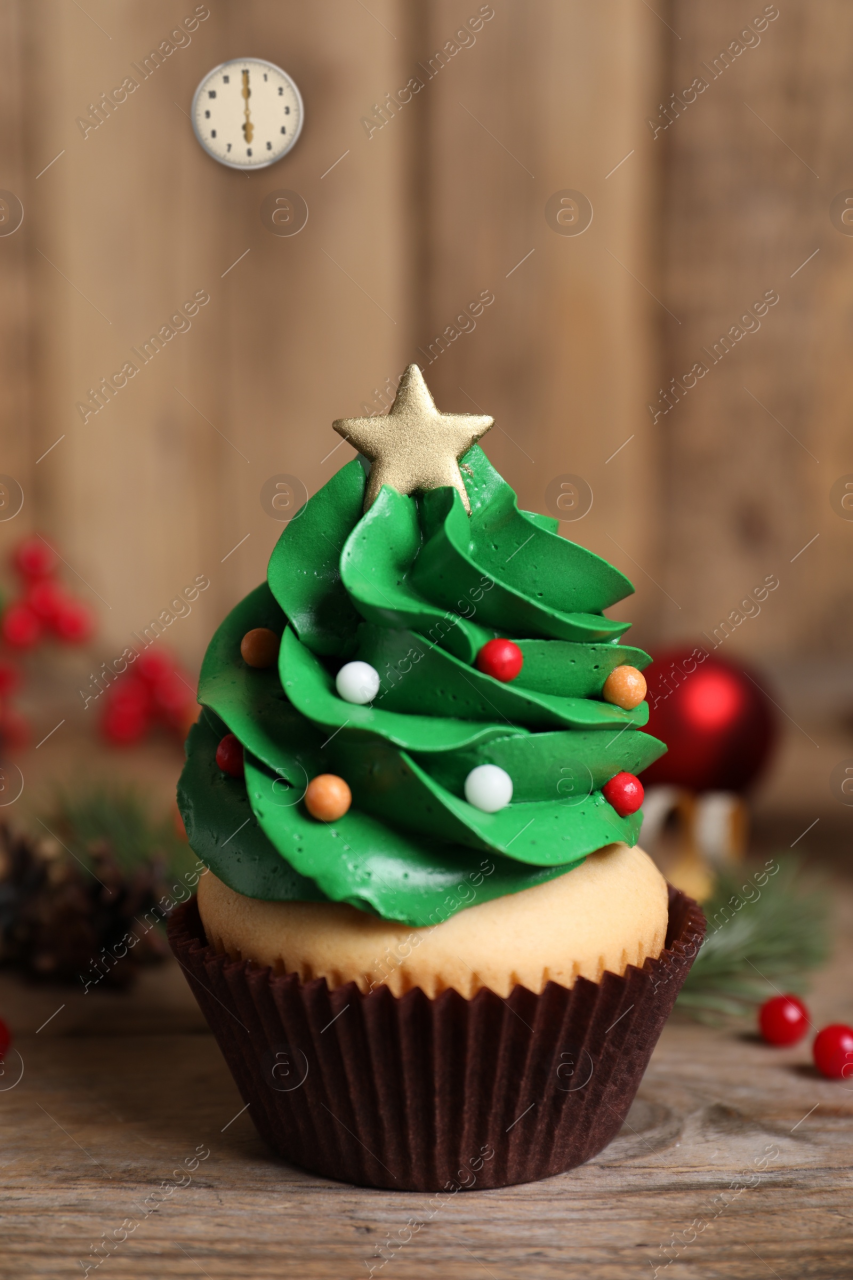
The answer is 6:00
